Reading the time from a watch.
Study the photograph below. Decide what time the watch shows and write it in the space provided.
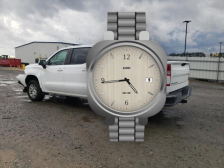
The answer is 4:44
